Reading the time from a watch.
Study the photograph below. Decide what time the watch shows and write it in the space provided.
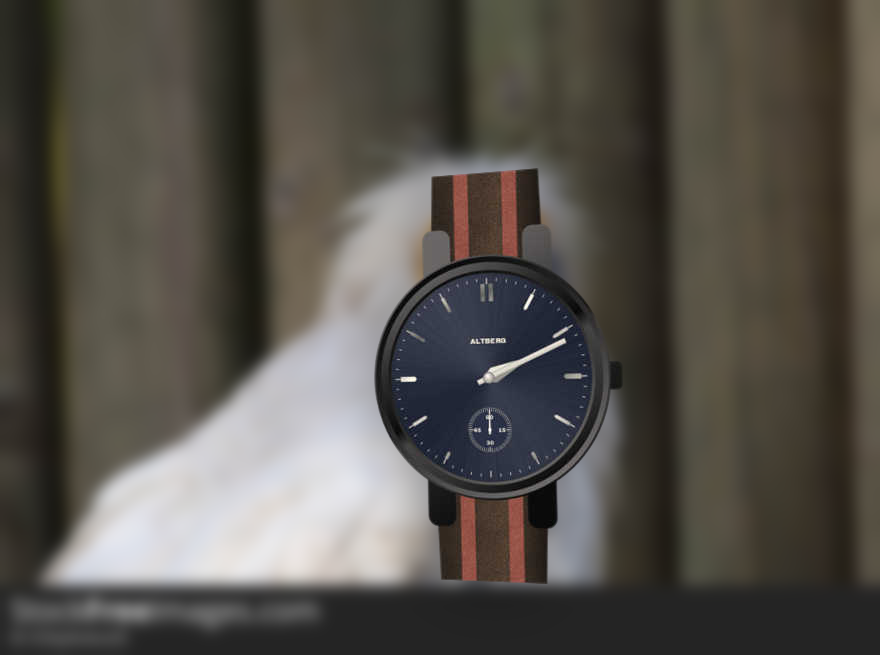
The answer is 2:11
